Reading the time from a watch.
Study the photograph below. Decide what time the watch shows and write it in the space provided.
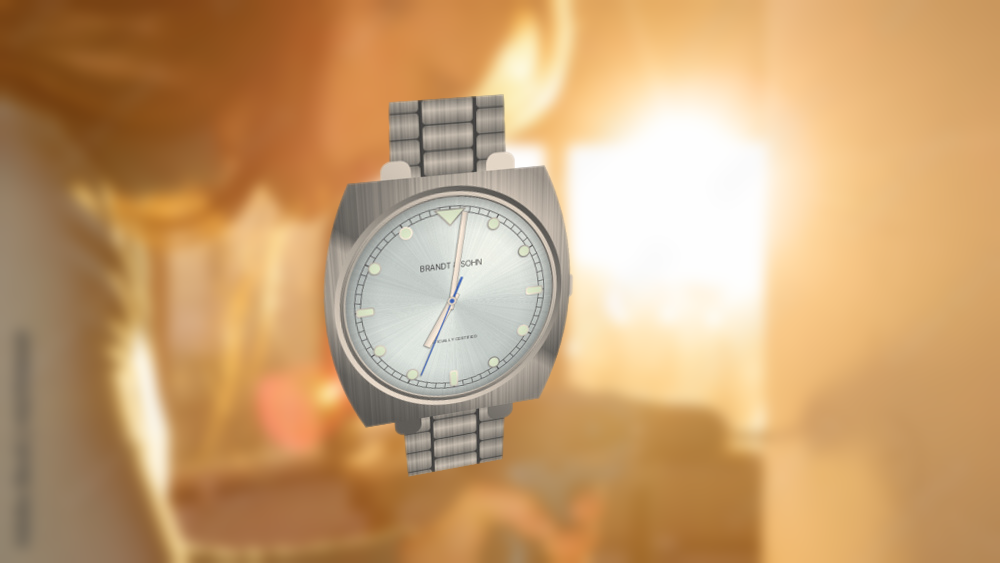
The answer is 7:01:34
